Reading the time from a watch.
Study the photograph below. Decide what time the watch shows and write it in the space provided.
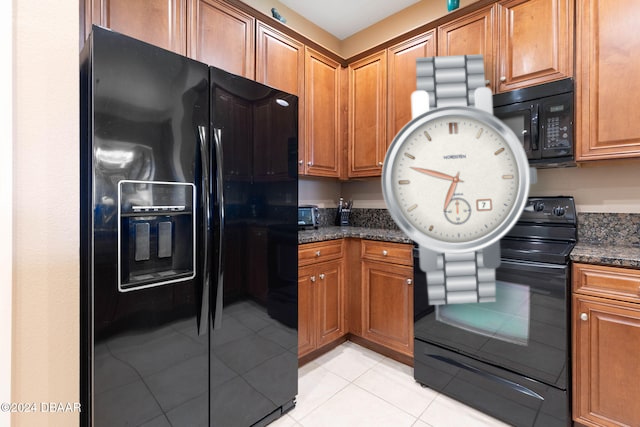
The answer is 6:48
